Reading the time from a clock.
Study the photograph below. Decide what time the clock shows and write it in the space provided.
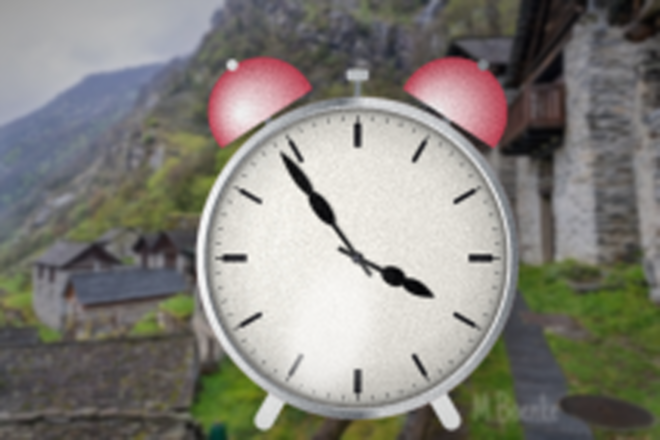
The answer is 3:54
